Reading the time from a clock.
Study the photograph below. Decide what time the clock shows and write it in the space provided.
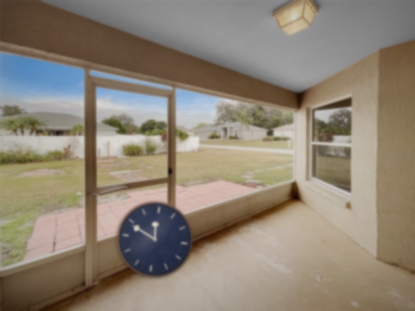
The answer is 11:49
